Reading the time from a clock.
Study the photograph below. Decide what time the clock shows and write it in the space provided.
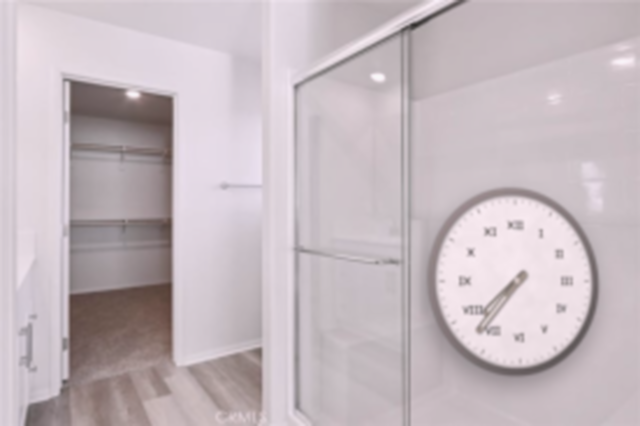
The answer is 7:37
